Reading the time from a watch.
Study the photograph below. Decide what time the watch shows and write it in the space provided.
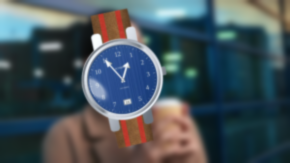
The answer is 12:55
